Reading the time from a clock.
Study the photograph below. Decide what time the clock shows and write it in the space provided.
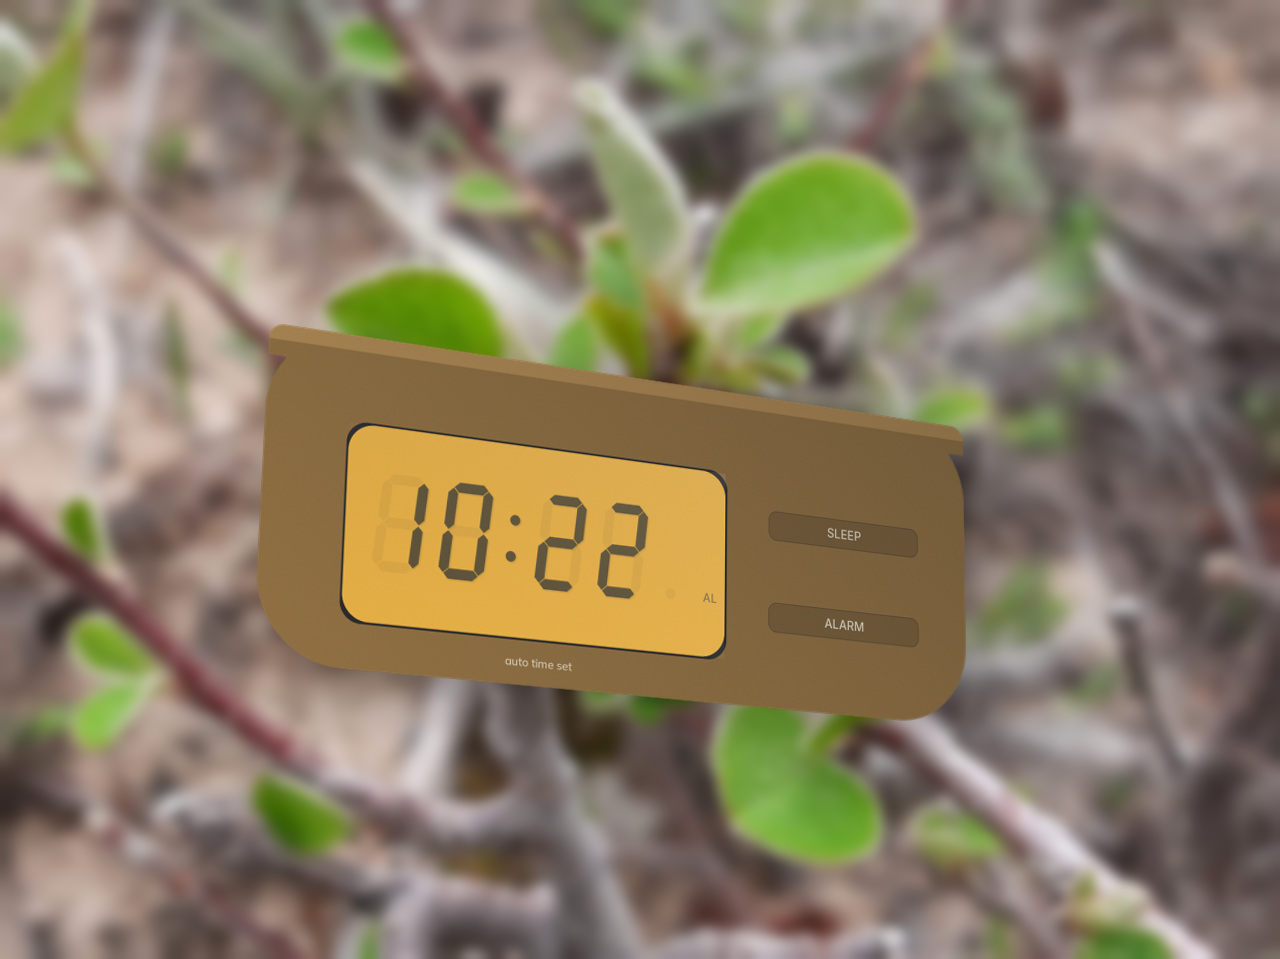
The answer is 10:22
